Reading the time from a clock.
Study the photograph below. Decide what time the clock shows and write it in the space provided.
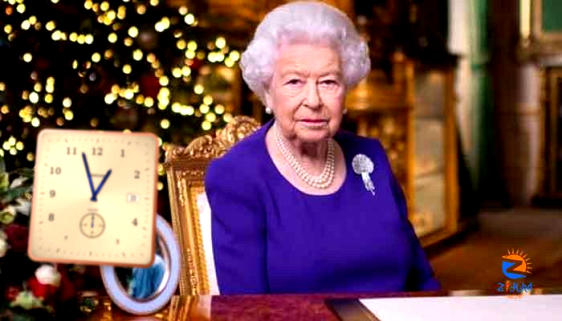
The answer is 12:57
